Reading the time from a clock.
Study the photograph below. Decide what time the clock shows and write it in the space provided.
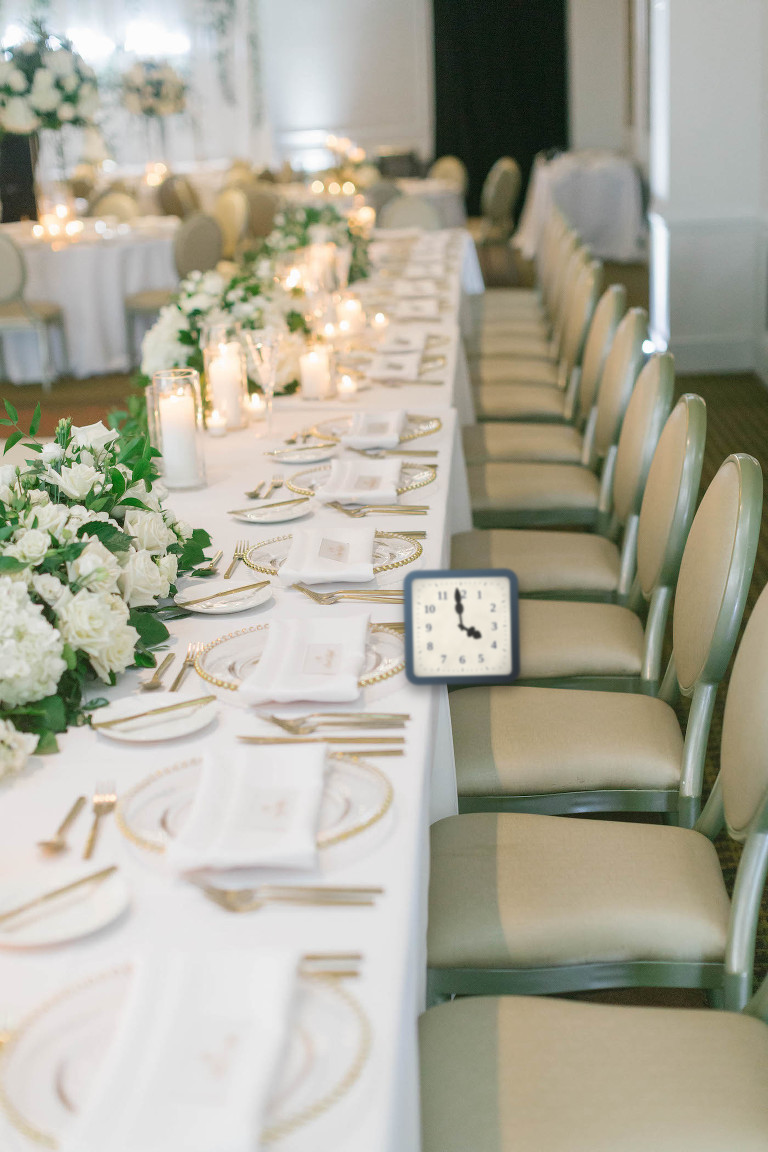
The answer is 3:59
